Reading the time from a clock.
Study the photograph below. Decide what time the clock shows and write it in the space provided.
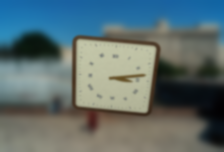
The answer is 3:13
